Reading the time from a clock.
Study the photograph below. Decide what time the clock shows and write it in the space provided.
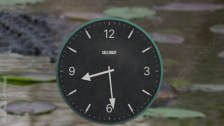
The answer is 8:29
